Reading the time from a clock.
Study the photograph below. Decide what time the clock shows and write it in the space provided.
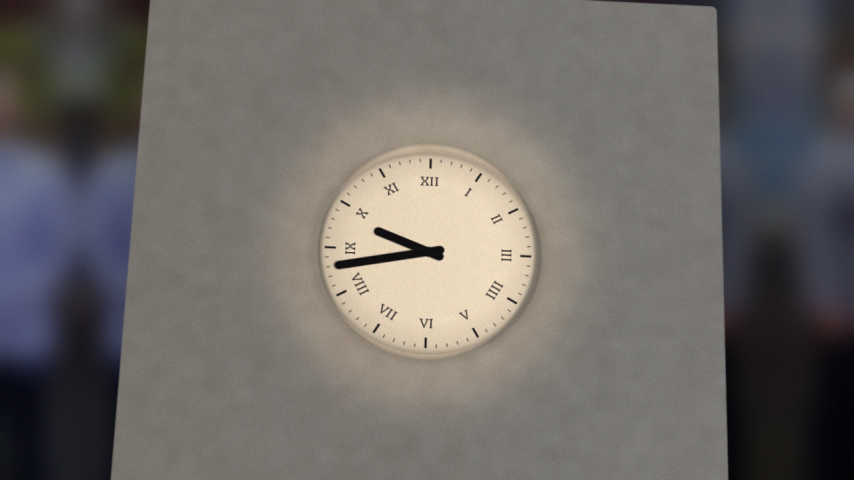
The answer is 9:43
